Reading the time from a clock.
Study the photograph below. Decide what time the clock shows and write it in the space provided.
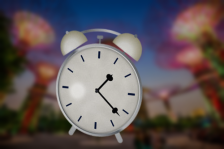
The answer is 1:22
